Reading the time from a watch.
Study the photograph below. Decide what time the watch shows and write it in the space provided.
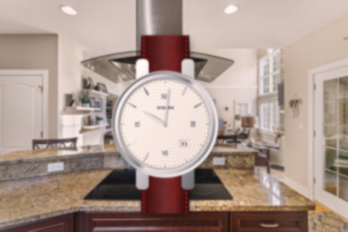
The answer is 10:01
